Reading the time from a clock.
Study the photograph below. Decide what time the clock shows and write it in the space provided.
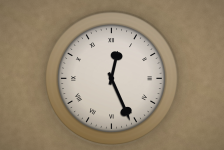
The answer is 12:26
